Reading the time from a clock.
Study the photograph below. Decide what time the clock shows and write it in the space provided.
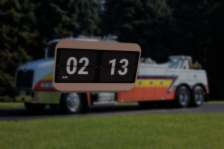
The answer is 2:13
